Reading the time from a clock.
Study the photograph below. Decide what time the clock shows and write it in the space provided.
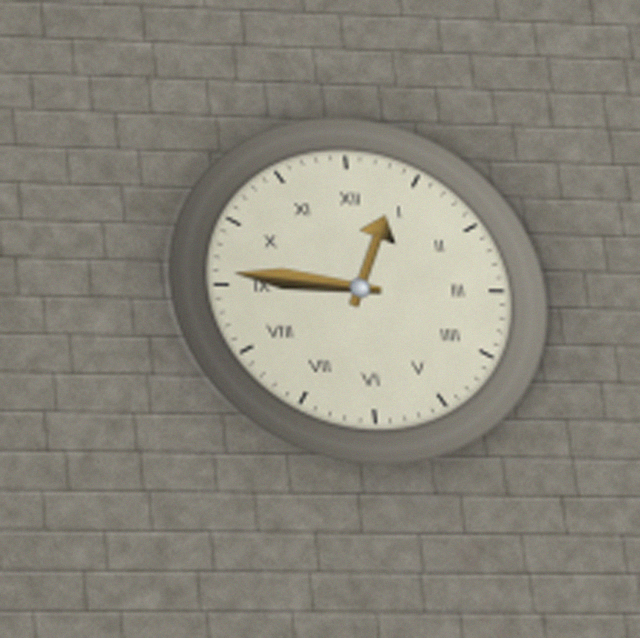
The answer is 12:46
